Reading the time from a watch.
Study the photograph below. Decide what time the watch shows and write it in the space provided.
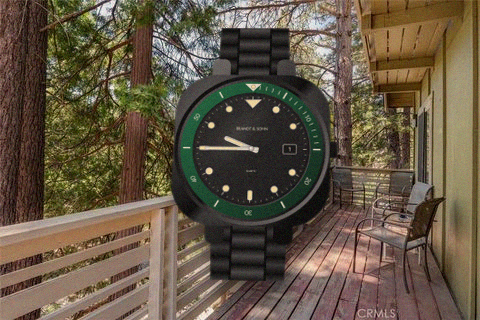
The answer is 9:45
